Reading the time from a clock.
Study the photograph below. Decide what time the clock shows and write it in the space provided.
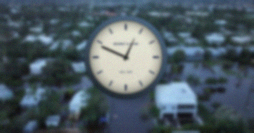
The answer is 12:49
